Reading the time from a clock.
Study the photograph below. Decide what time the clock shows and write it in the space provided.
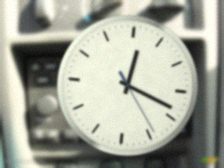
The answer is 12:18:24
